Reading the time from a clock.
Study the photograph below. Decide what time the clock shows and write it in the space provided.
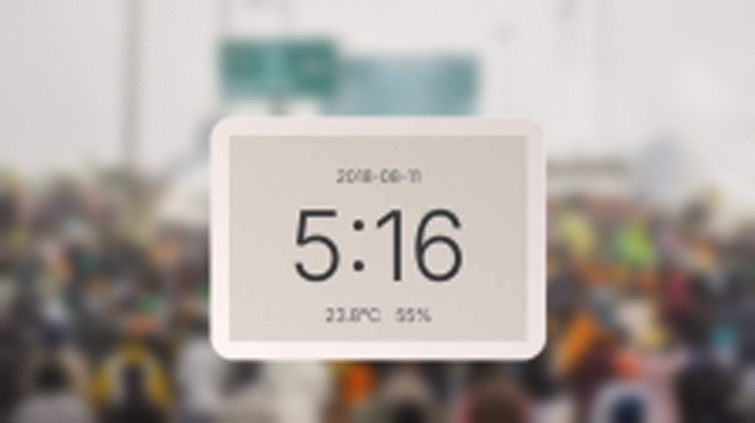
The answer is 5:16
